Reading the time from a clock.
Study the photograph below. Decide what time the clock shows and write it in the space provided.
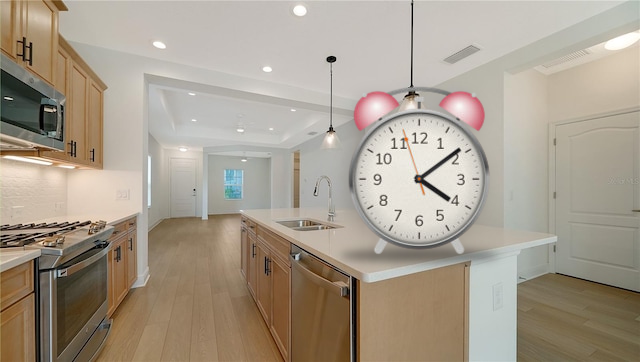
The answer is 4:08:57
